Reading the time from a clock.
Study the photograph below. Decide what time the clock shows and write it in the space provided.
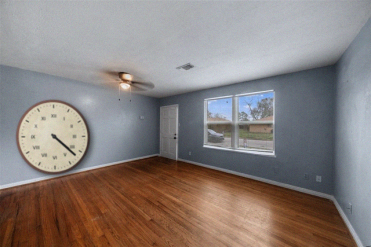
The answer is 4:22
